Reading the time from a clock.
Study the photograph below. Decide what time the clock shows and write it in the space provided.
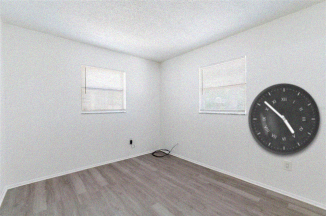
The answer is 4:52
